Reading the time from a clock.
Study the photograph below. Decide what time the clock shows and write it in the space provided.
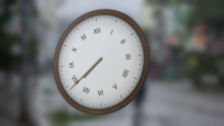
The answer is 7:39
